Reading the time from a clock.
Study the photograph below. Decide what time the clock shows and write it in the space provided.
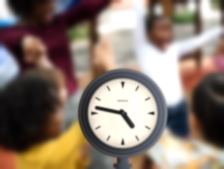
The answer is 4:47
